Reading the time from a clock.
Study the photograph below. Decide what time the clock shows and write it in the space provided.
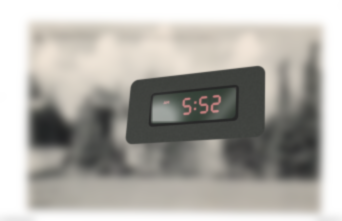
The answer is 5:52
